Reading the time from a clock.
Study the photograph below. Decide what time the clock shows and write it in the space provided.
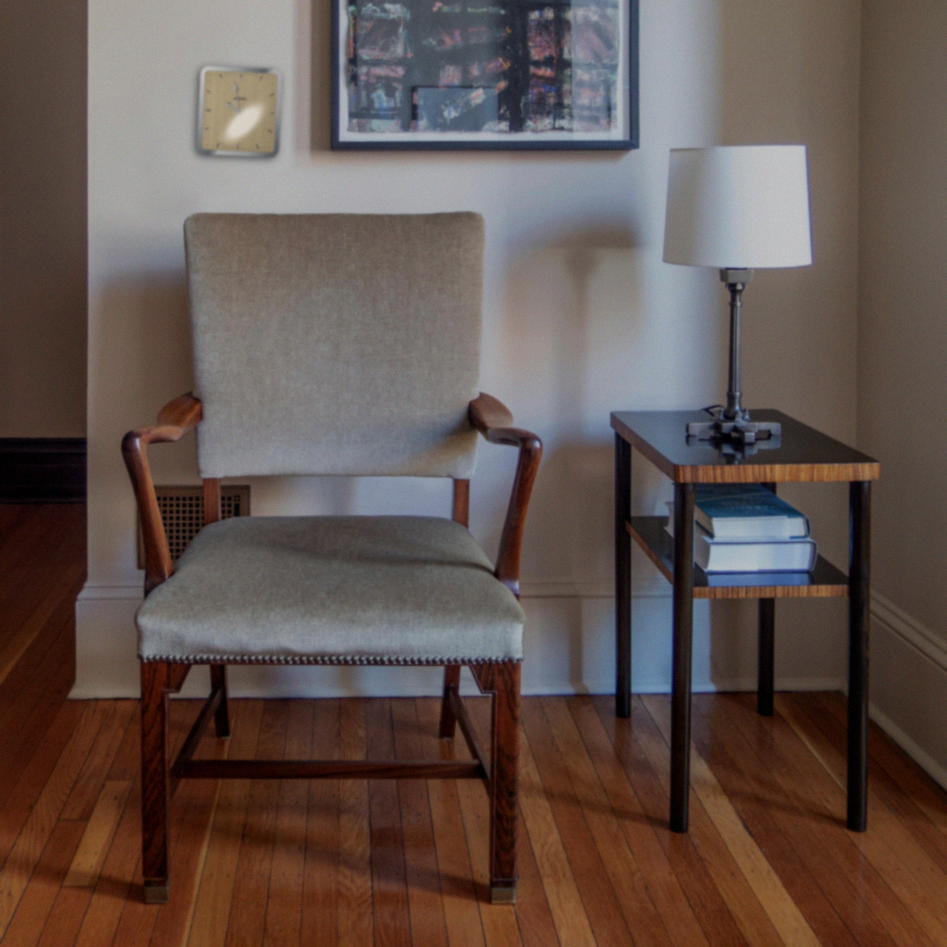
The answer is 9:58
